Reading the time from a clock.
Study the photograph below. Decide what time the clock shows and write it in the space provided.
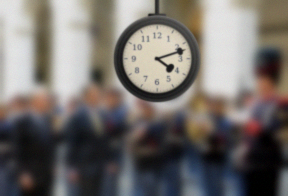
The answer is 4:12
